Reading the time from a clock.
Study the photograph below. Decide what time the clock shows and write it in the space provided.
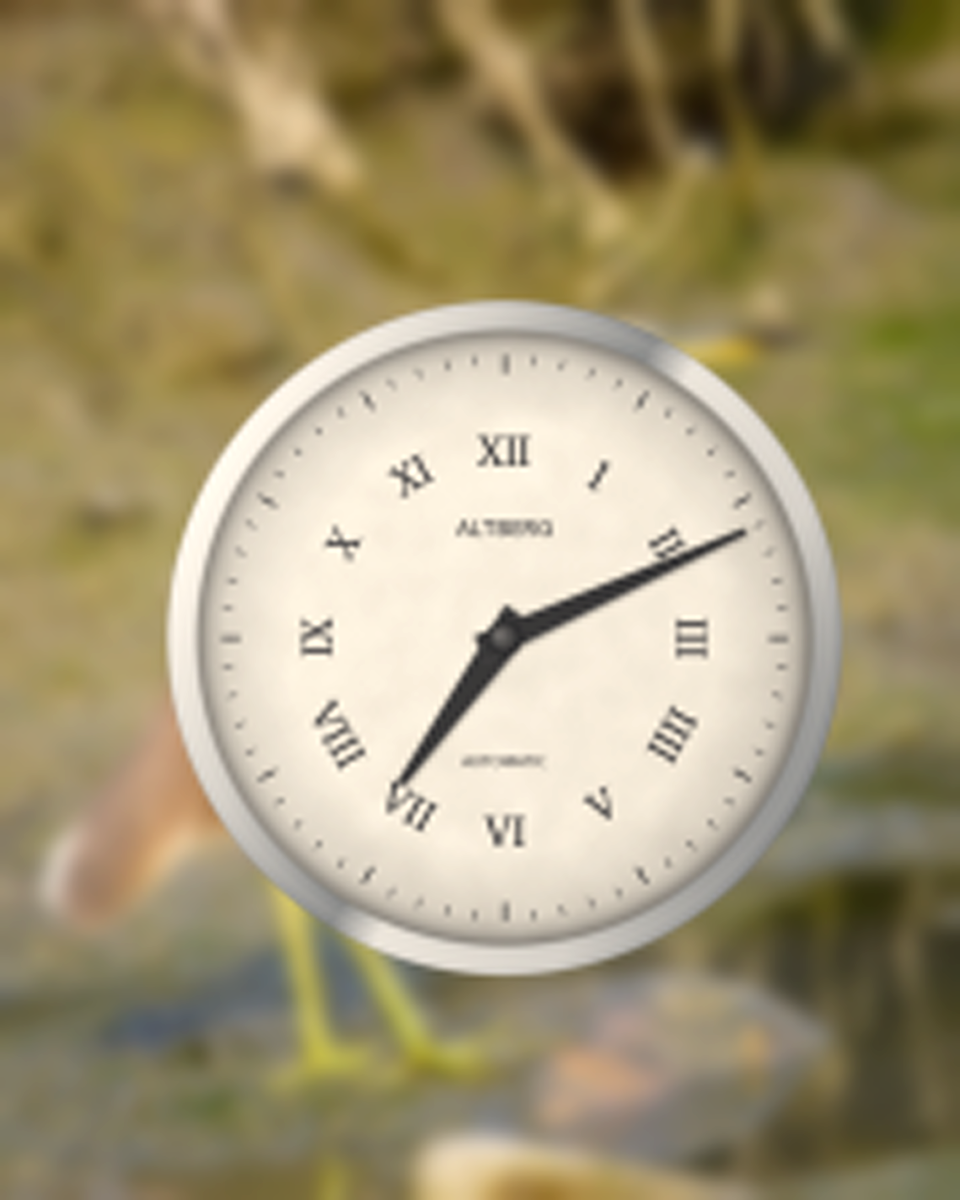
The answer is 7:11
